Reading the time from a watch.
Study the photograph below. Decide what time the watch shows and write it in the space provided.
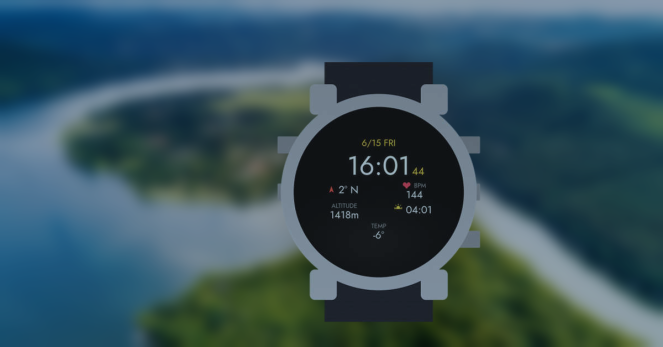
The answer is 16:01:44
